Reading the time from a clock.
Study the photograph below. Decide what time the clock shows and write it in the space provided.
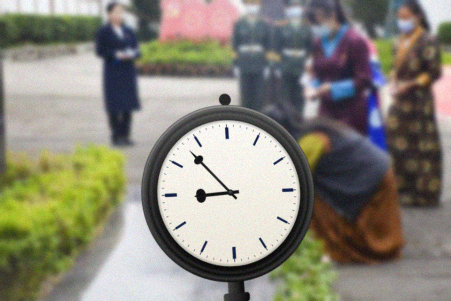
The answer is 8:53
